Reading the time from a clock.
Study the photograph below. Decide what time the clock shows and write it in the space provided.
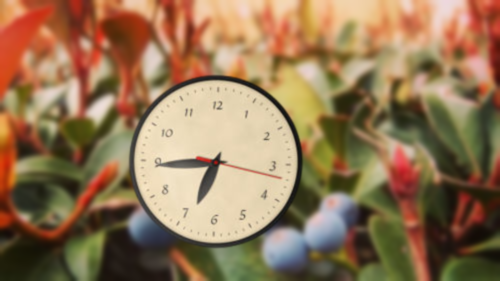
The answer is 6:44:17
